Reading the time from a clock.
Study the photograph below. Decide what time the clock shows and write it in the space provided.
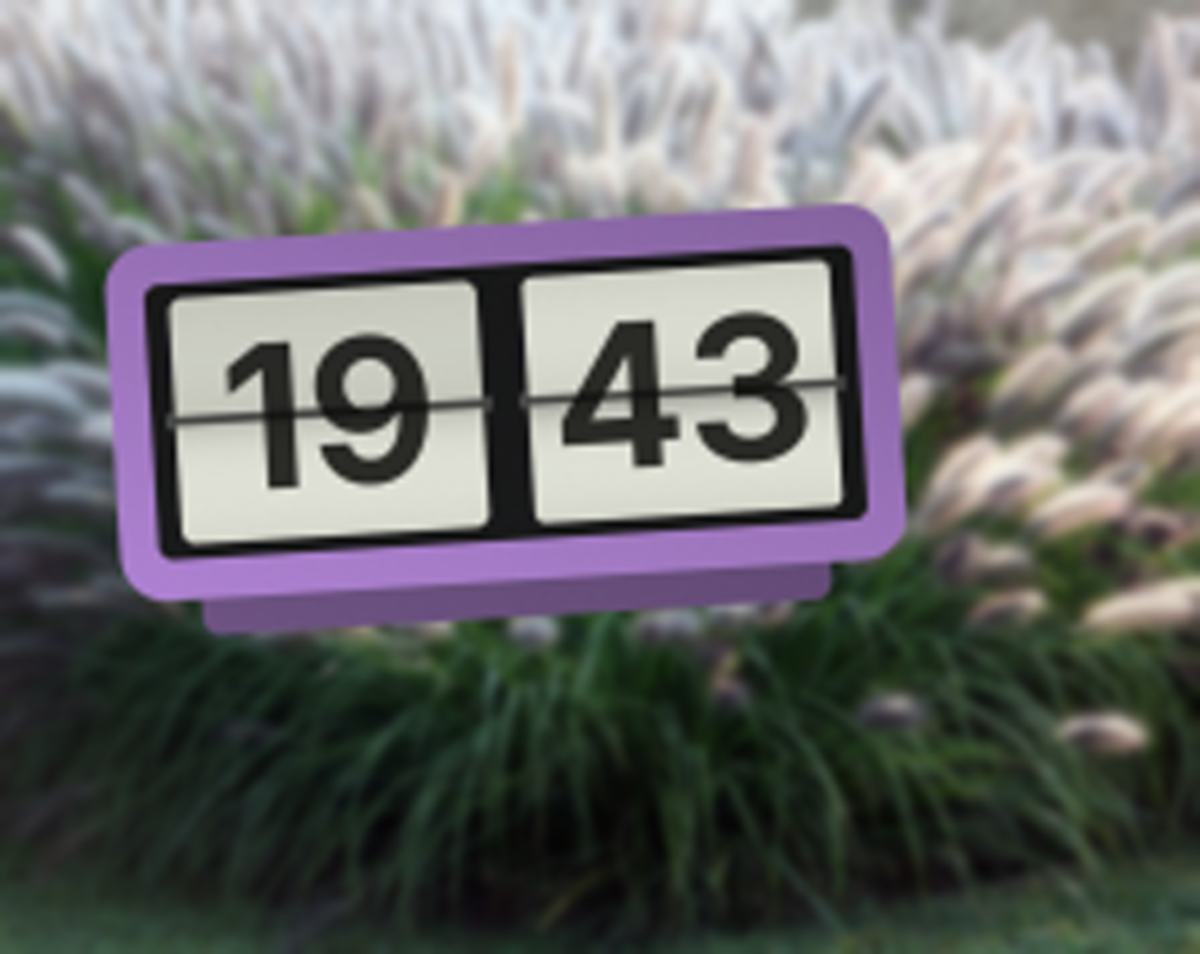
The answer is 19:43
